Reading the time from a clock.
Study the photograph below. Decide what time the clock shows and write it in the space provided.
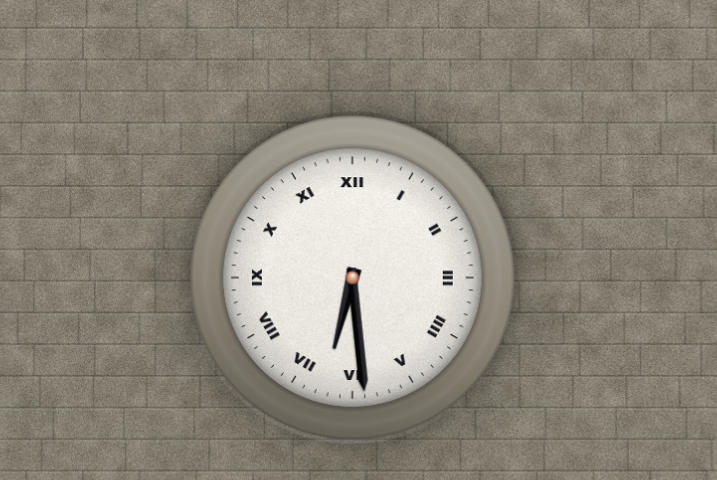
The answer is 6:29
